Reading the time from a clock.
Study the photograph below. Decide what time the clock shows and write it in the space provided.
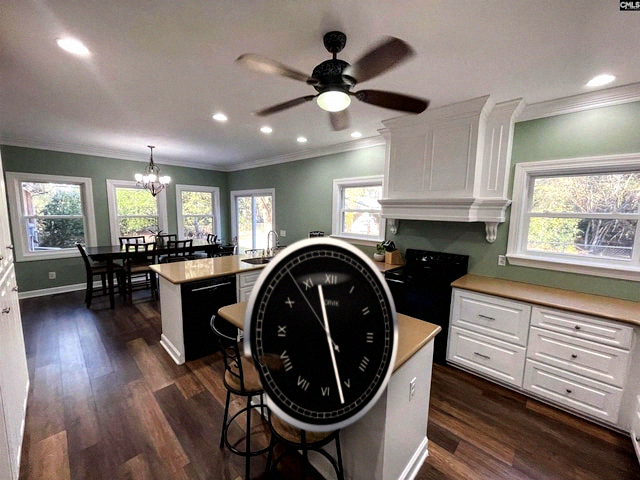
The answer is 11:26:53
